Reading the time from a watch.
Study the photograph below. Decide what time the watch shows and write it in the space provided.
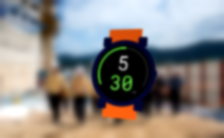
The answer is 5:30
